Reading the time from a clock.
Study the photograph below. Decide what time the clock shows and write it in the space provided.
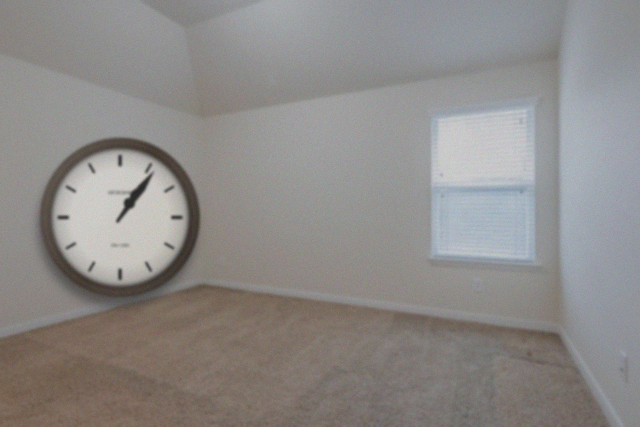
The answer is 1:06
